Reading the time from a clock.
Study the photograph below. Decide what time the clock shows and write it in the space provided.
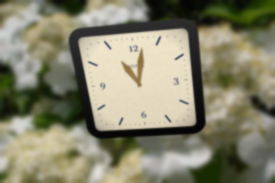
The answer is 11:02
